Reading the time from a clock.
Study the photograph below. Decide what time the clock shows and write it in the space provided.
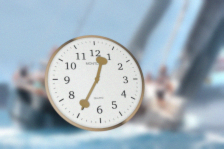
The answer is 12:35
